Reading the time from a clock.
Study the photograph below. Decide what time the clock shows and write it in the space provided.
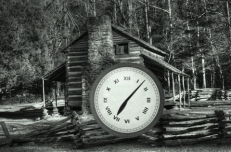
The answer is 7:07
